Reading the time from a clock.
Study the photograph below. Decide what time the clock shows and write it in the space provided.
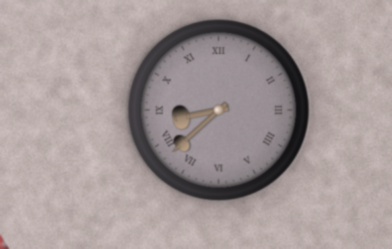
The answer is 8:38
